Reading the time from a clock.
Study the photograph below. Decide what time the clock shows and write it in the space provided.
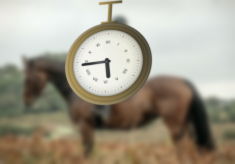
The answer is 5:44
